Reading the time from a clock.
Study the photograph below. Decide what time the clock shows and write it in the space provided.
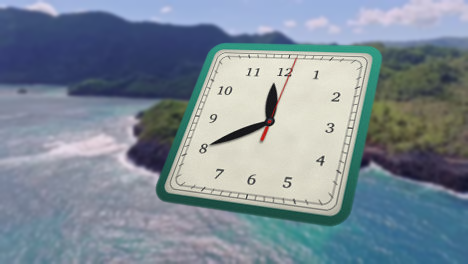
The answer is 11:40:01
